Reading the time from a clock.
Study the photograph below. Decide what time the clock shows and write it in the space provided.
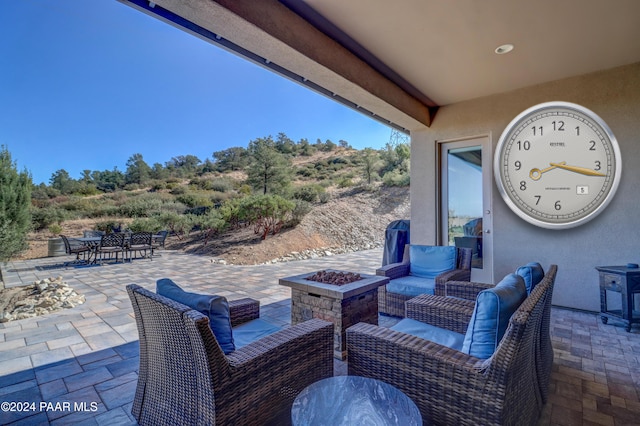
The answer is 8:17
